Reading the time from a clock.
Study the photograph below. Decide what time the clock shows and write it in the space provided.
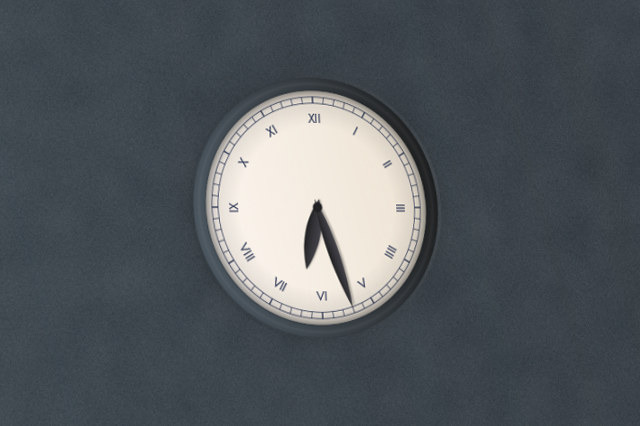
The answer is 6:27
